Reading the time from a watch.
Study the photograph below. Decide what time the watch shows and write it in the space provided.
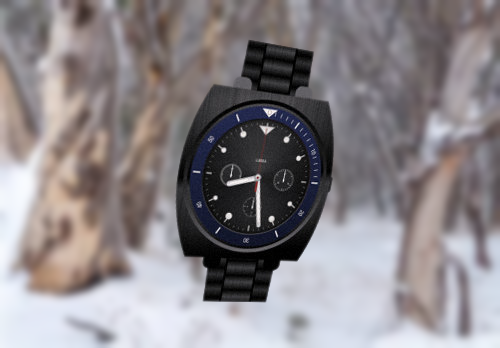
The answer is 8:28
